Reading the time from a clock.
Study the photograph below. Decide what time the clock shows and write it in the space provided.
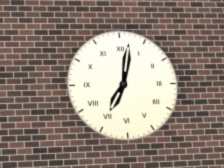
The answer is 7:02
